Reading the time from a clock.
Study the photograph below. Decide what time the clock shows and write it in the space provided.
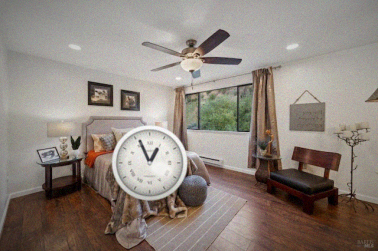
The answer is 12:56
